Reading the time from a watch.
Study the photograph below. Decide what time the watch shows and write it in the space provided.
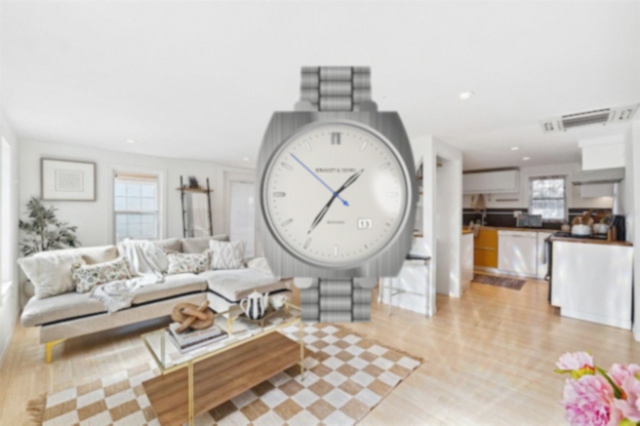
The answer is 1:35:52
